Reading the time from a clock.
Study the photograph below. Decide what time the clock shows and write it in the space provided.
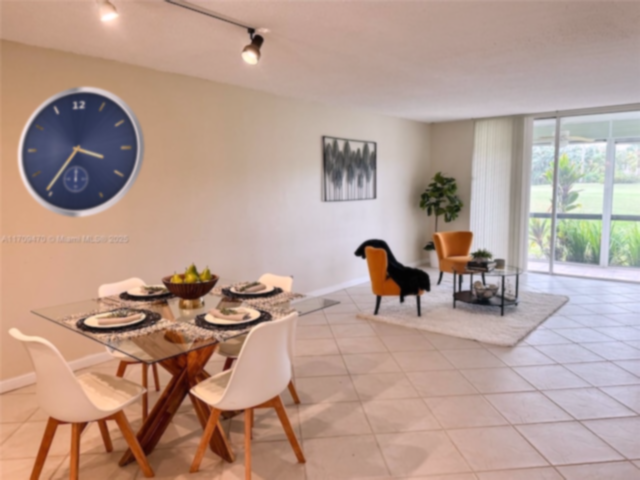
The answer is 3:36
